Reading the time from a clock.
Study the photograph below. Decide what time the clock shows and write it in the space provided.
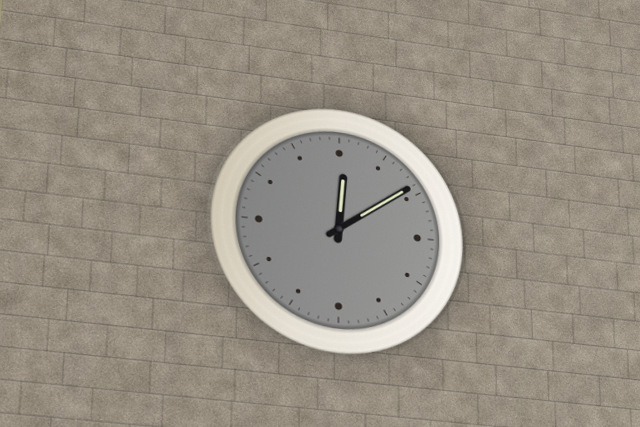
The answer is 12:09
